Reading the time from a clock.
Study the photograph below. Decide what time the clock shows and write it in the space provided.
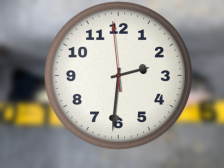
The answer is 2:30:59
